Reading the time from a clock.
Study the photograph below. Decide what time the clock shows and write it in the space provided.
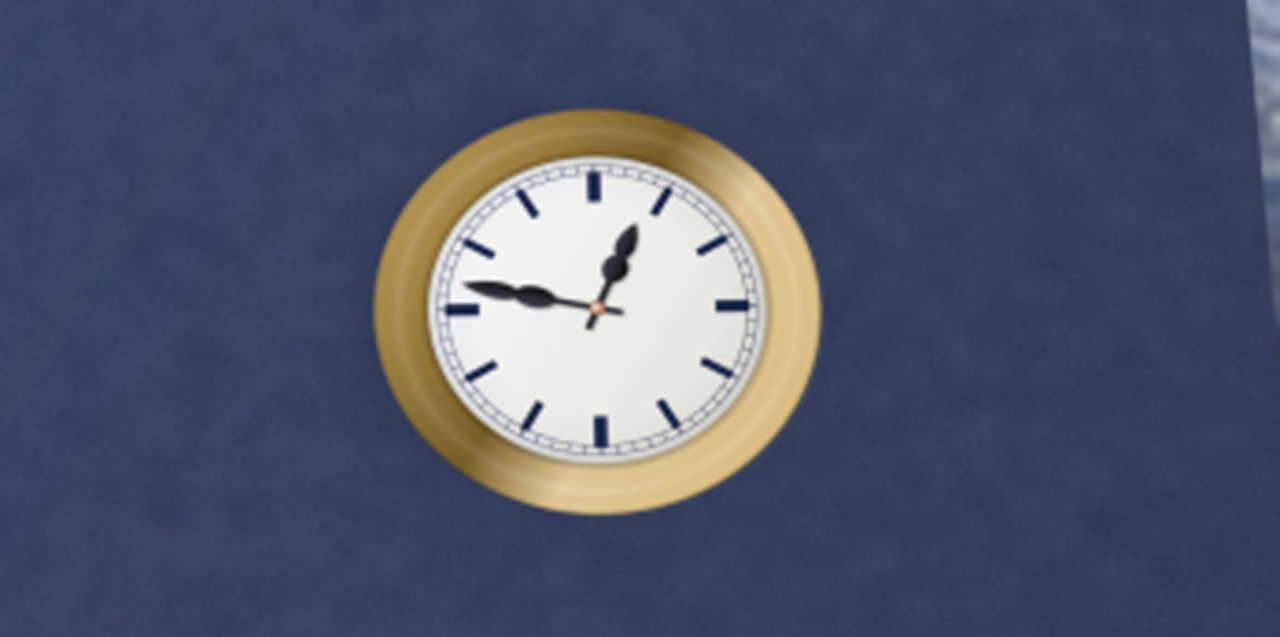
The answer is 12:47
